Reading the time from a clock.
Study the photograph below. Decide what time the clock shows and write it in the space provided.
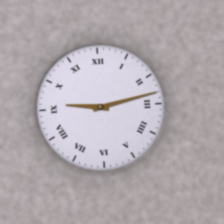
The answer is 9:13
